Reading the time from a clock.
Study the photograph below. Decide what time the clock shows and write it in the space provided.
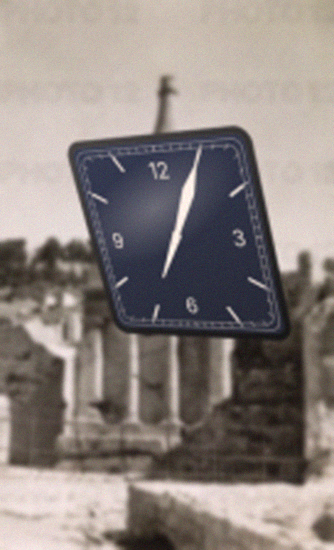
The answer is 7:05
